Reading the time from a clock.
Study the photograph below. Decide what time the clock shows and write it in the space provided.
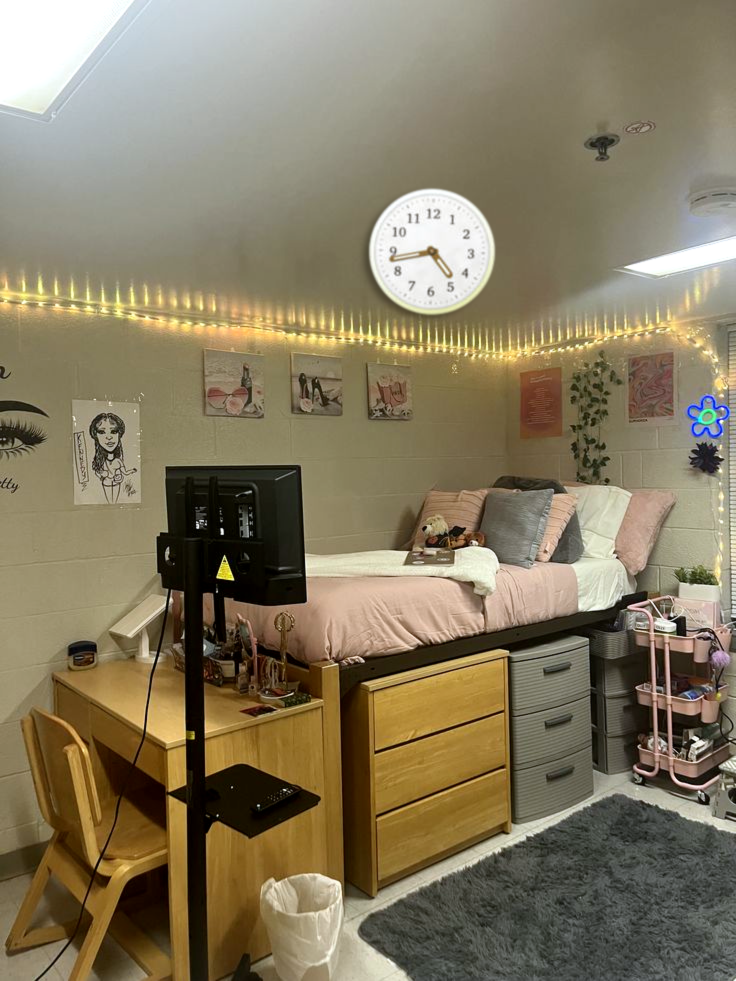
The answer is 4:43
